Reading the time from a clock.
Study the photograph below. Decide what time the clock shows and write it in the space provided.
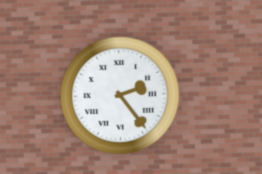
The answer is 2:24
